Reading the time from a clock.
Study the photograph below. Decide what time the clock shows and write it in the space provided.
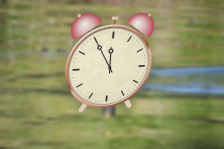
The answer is 11:55
